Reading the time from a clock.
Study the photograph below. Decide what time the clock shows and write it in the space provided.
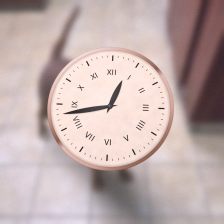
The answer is 12:43
